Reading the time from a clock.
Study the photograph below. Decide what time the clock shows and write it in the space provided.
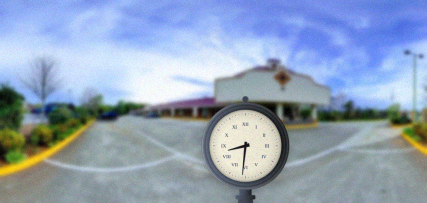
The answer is 8:31
